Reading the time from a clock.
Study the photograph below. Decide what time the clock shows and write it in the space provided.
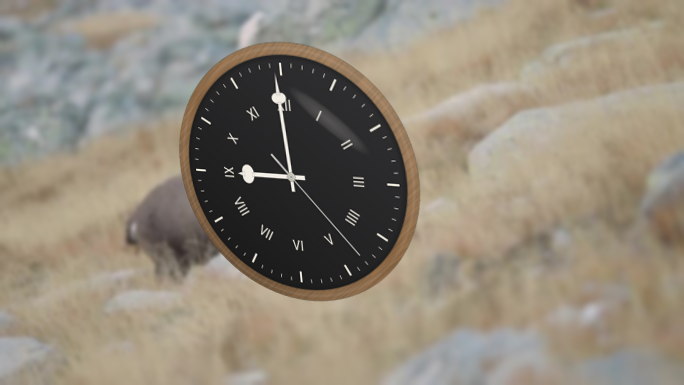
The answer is 8:59:23
